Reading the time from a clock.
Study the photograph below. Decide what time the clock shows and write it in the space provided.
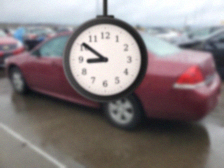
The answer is 8:51
